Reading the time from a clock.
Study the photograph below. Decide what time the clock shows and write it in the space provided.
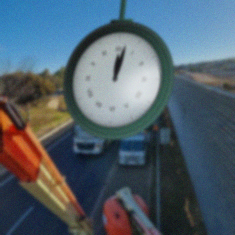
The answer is 12:02
